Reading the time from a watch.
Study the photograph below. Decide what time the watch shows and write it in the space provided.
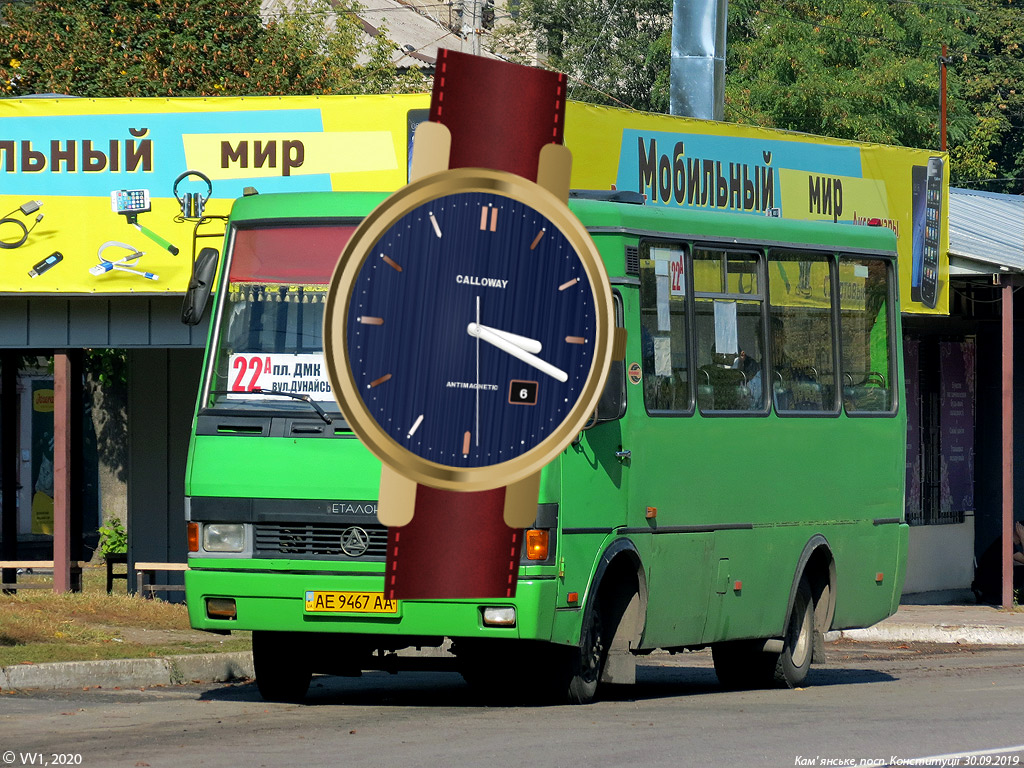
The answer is 3:18:29
